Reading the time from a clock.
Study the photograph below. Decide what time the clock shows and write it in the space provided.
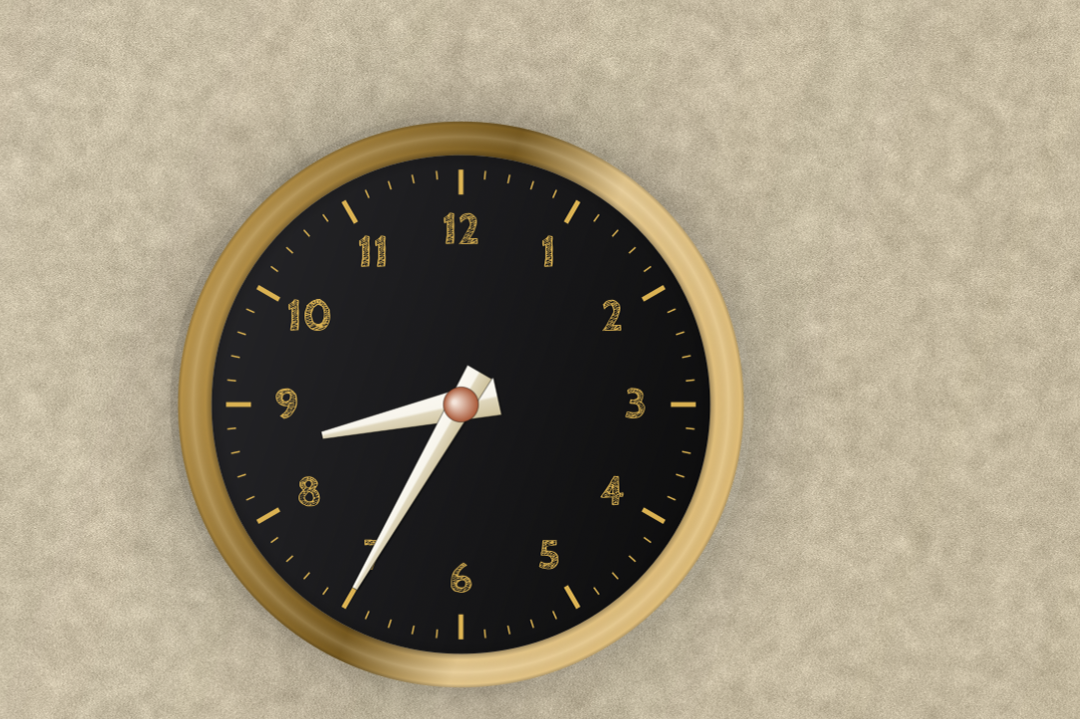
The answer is 8:35
